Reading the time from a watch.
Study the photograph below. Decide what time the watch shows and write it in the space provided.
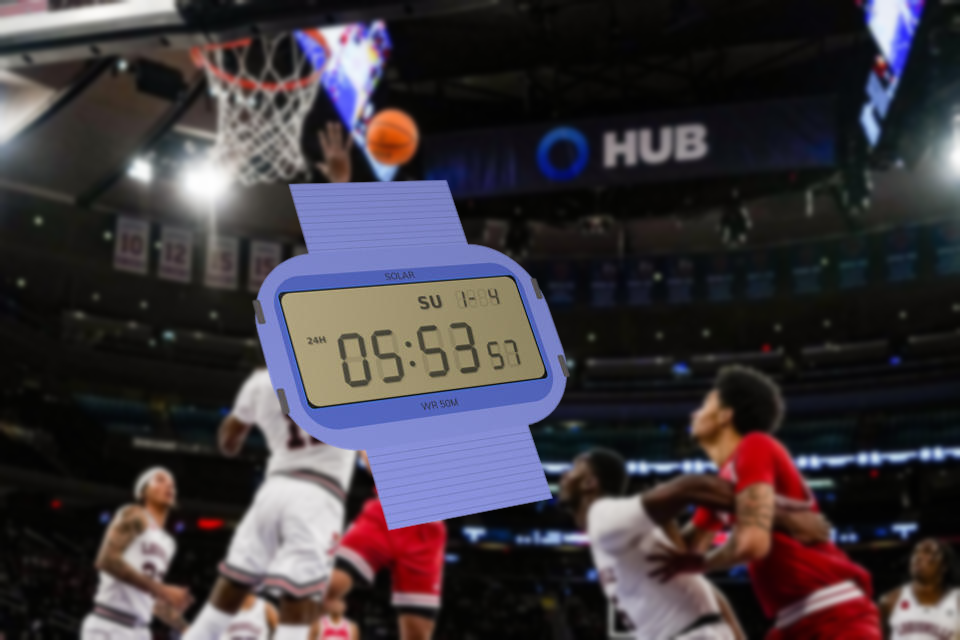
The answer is 5:53:57
